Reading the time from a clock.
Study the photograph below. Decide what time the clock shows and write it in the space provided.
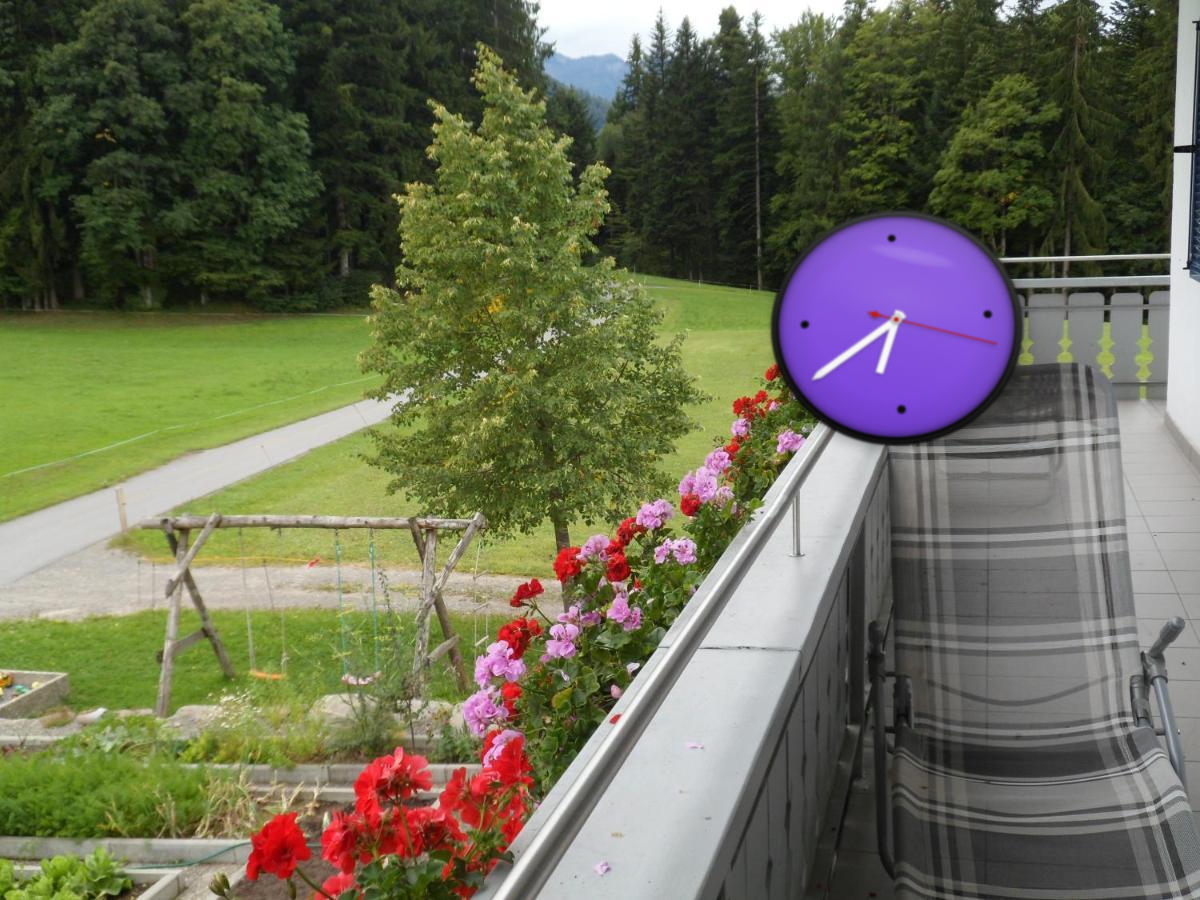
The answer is 6:39:18
